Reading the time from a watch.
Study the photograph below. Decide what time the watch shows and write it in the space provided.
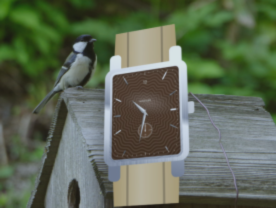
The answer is 10:32
